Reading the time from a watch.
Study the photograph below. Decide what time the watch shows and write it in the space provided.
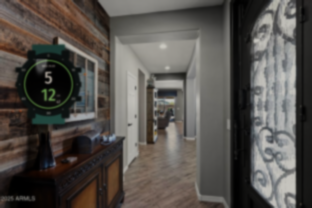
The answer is 5:12
